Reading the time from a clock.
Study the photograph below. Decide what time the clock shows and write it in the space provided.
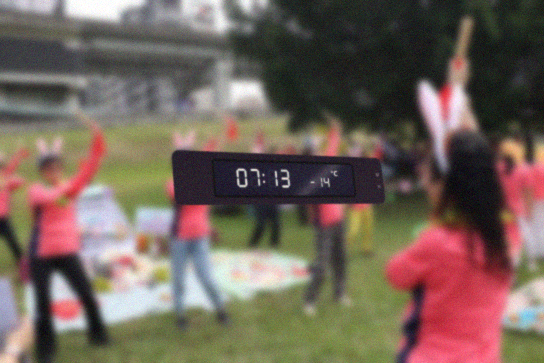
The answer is 7:13
